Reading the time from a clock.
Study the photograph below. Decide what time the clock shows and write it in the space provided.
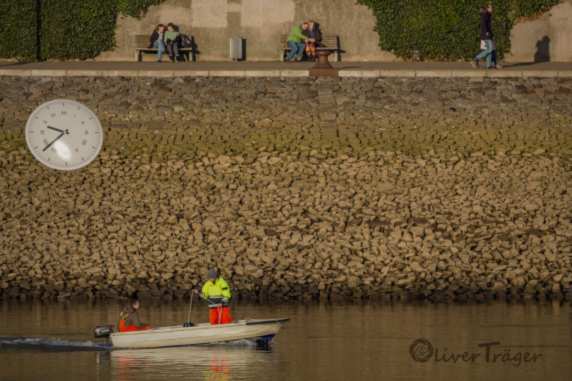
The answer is 9:38
